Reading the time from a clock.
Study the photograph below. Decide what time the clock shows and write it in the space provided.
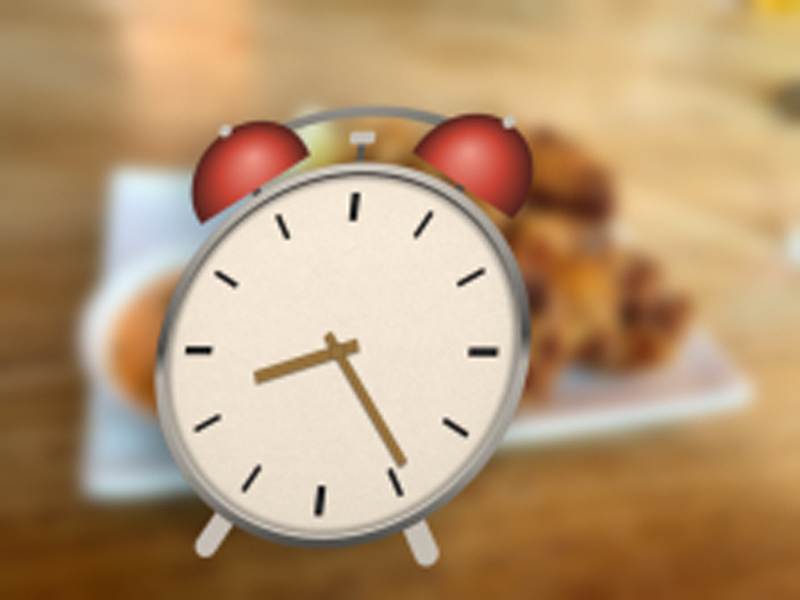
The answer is 8:24
